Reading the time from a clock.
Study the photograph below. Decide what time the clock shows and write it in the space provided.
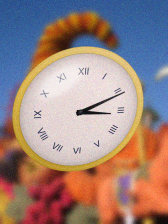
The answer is 3:11
